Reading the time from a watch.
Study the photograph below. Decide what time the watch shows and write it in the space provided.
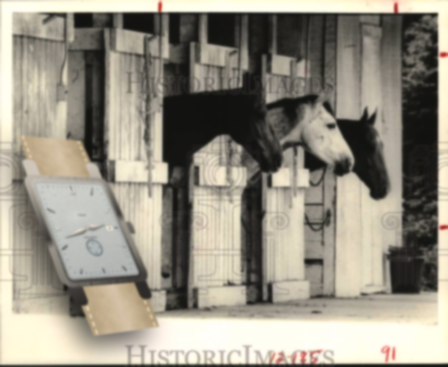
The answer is 2:42
